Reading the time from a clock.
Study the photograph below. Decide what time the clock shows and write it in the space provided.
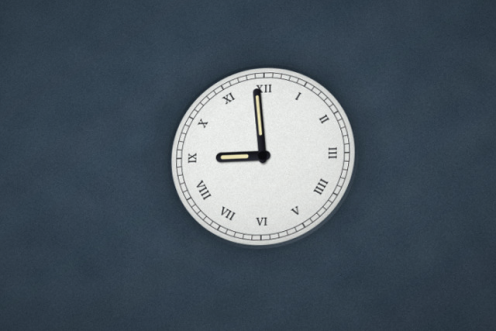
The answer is 8:59
